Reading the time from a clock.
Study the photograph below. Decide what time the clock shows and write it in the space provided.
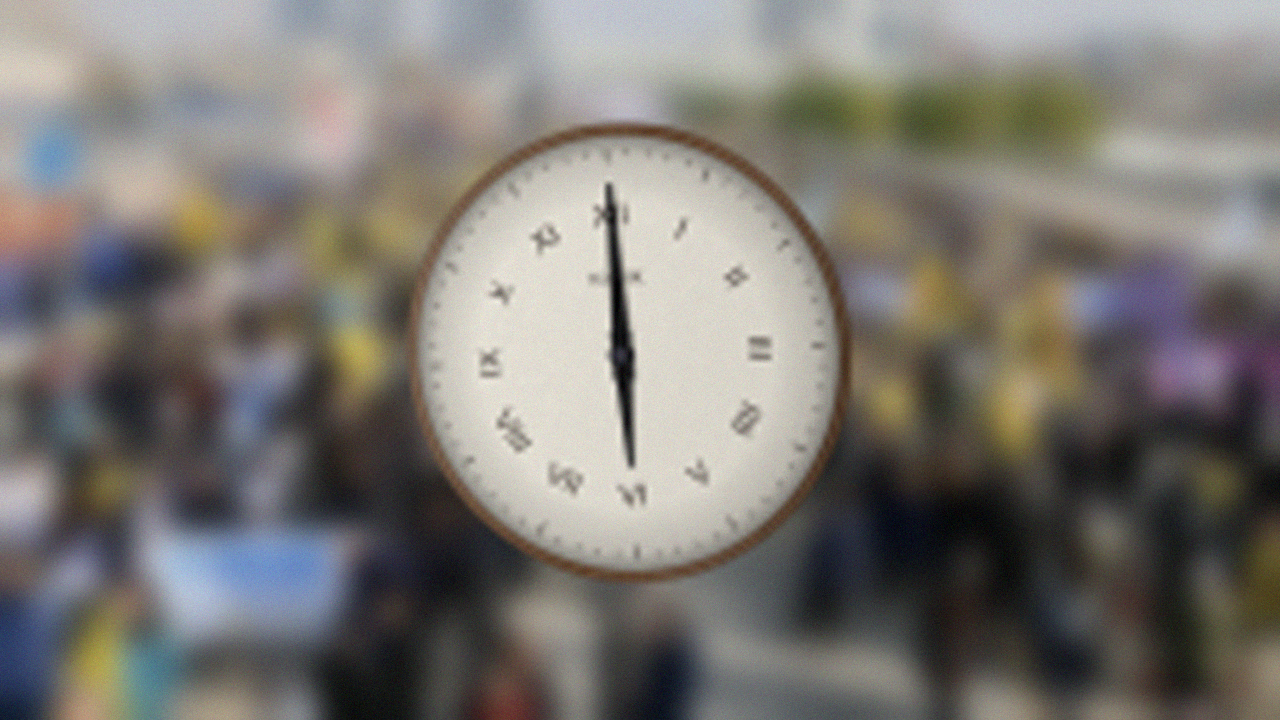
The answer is 6:00
